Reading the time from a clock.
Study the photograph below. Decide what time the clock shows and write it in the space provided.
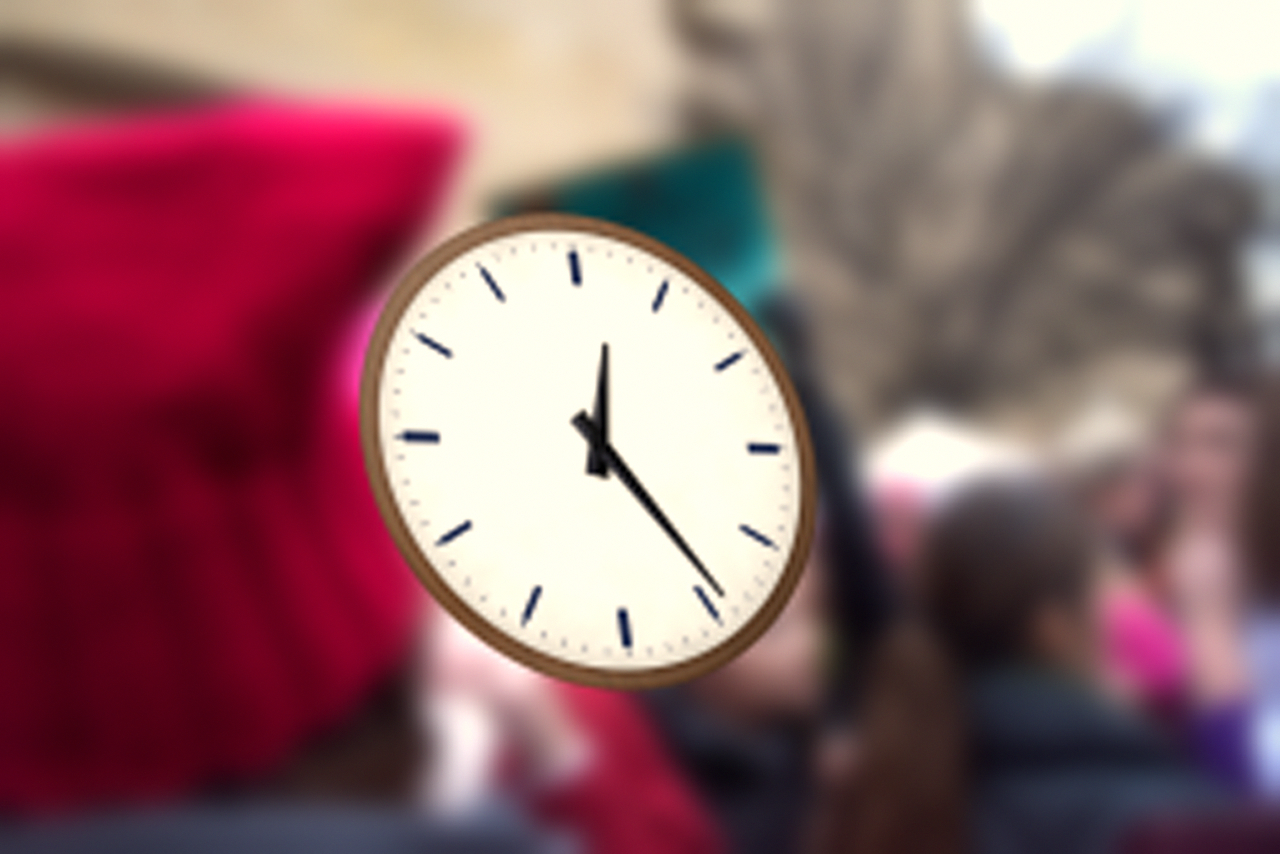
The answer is 12:24
